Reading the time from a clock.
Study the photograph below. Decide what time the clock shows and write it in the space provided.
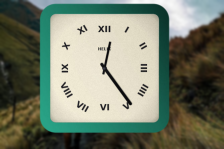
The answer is 12:24
